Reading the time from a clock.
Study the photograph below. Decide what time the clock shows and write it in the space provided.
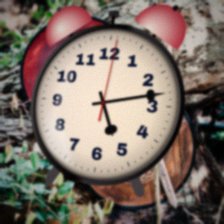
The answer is 5:13:01
